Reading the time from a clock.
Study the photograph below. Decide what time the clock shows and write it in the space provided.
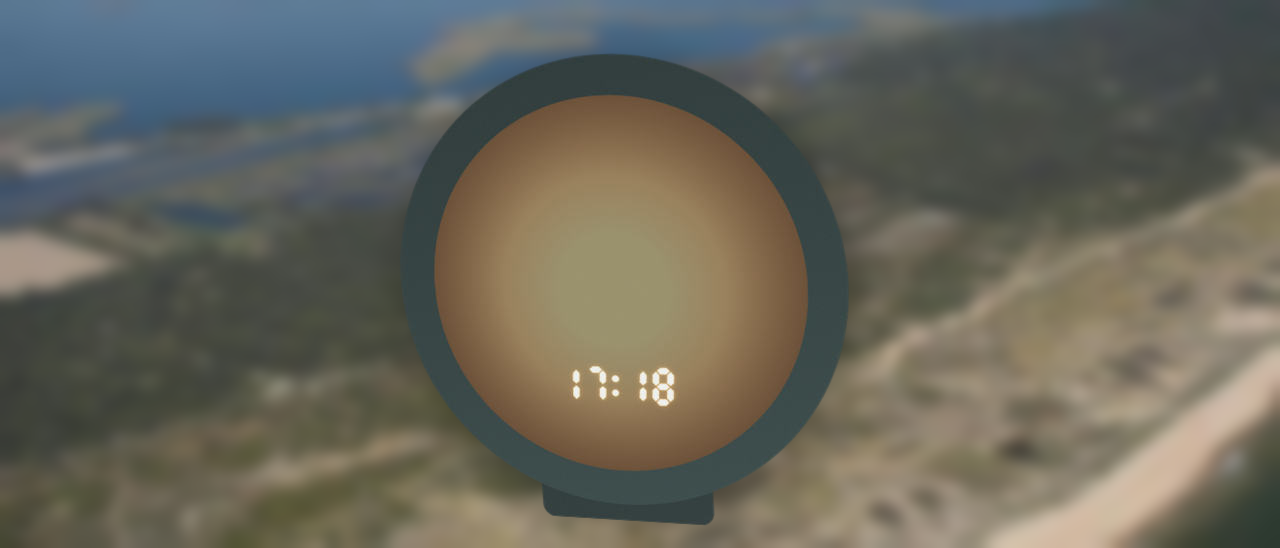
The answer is 17:18
